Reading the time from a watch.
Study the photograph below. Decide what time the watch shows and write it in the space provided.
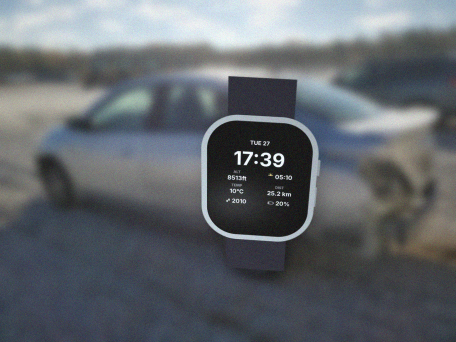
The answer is 17:39
